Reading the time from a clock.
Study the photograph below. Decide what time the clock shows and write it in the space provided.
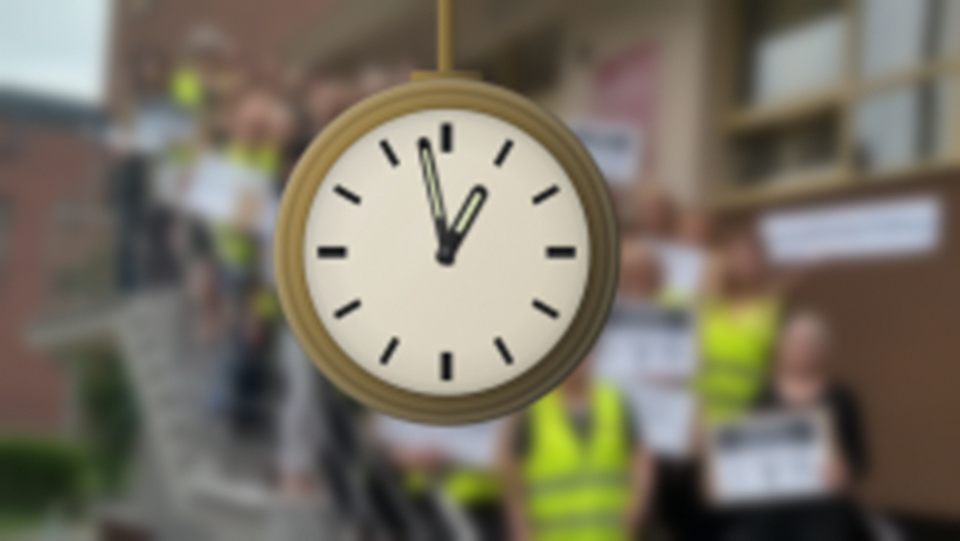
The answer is 12:58
